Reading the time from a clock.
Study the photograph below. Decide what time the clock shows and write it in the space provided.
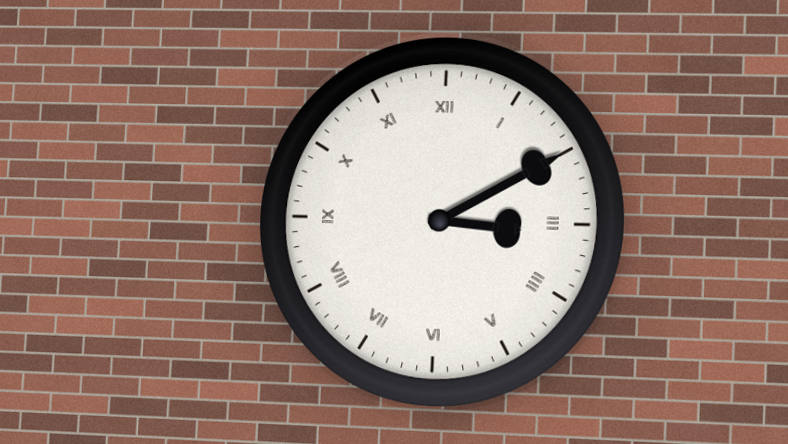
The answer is 3:10
